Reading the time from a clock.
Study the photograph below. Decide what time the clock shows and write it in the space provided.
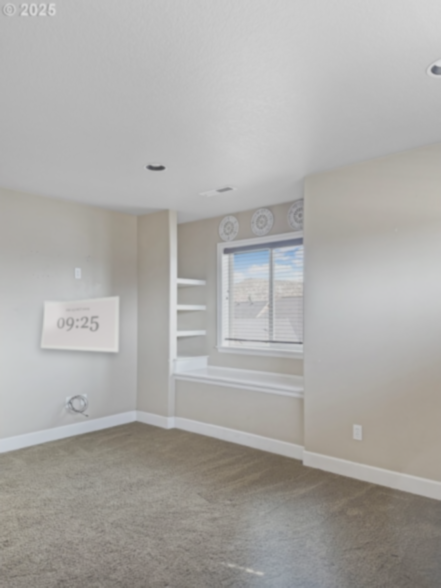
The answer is 9:25
